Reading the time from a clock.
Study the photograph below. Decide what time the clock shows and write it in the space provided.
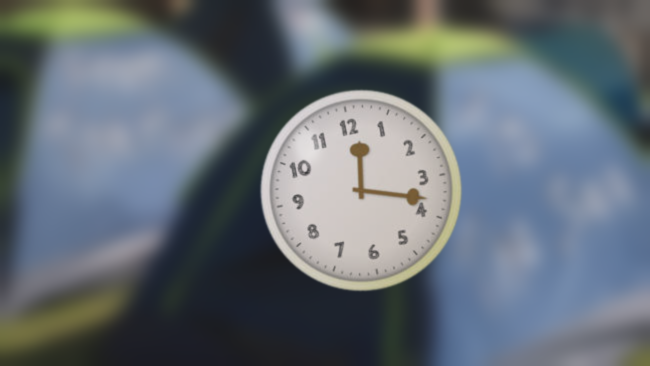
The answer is 12:18
